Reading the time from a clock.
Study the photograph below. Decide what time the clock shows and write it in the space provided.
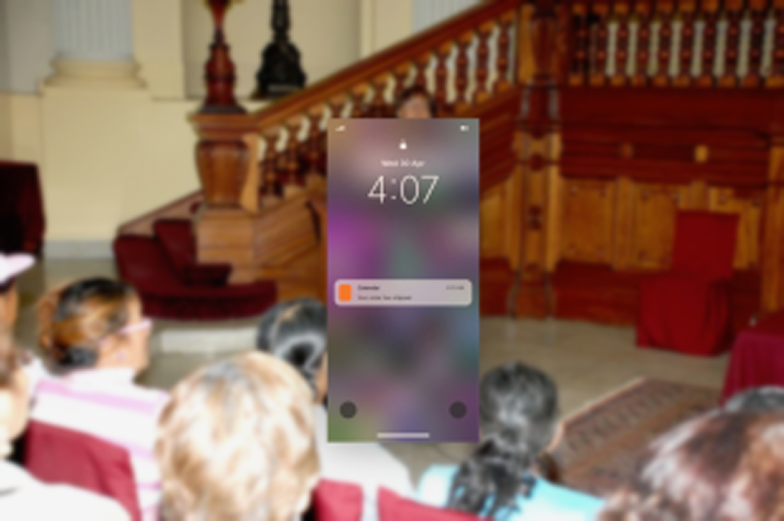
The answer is 4:07
